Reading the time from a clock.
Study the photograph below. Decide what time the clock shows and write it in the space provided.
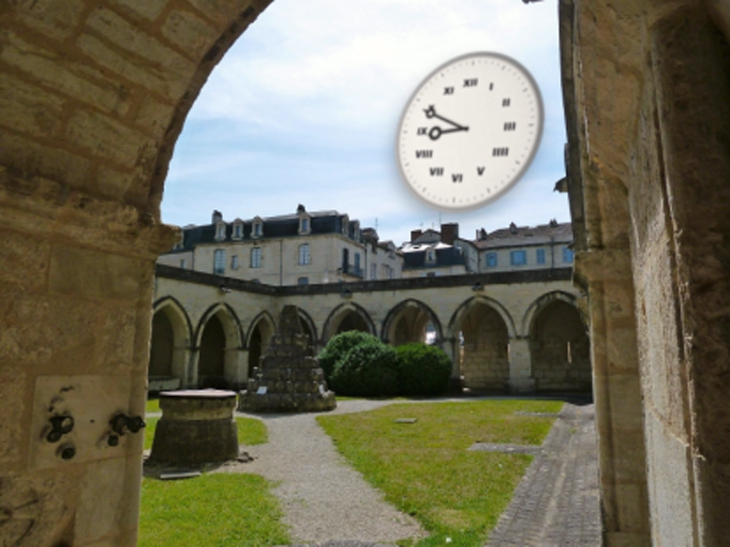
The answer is 8:49
